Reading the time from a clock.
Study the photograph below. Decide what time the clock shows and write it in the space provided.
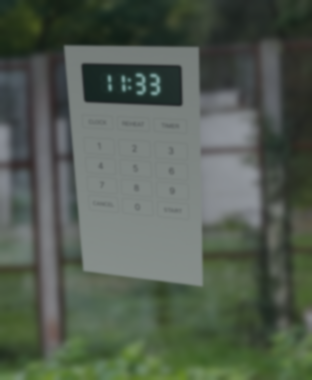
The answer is 11:33
